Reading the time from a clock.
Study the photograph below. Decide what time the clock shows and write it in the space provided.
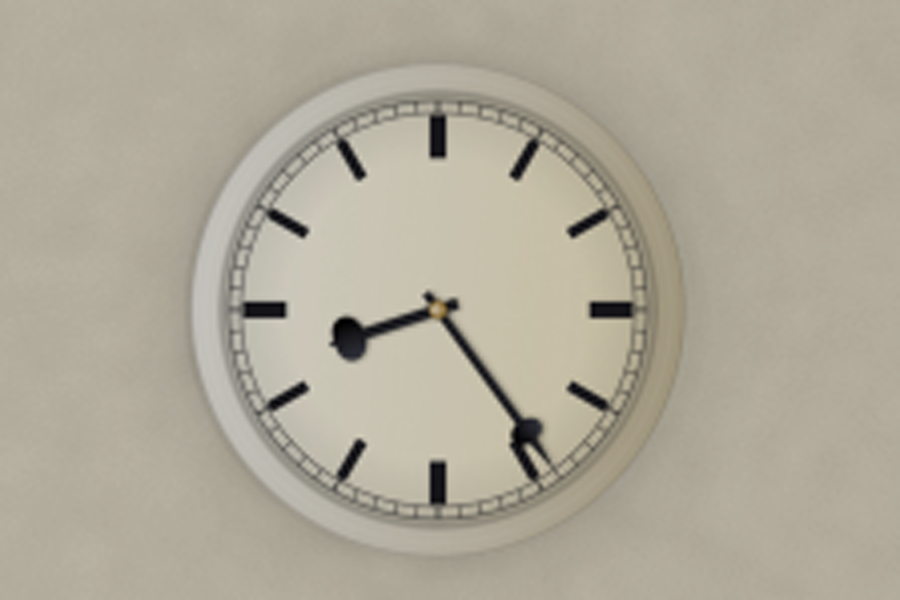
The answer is 8:24
